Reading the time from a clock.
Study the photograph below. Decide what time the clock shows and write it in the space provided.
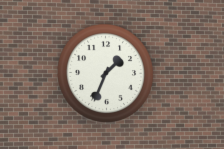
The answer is 1:34
